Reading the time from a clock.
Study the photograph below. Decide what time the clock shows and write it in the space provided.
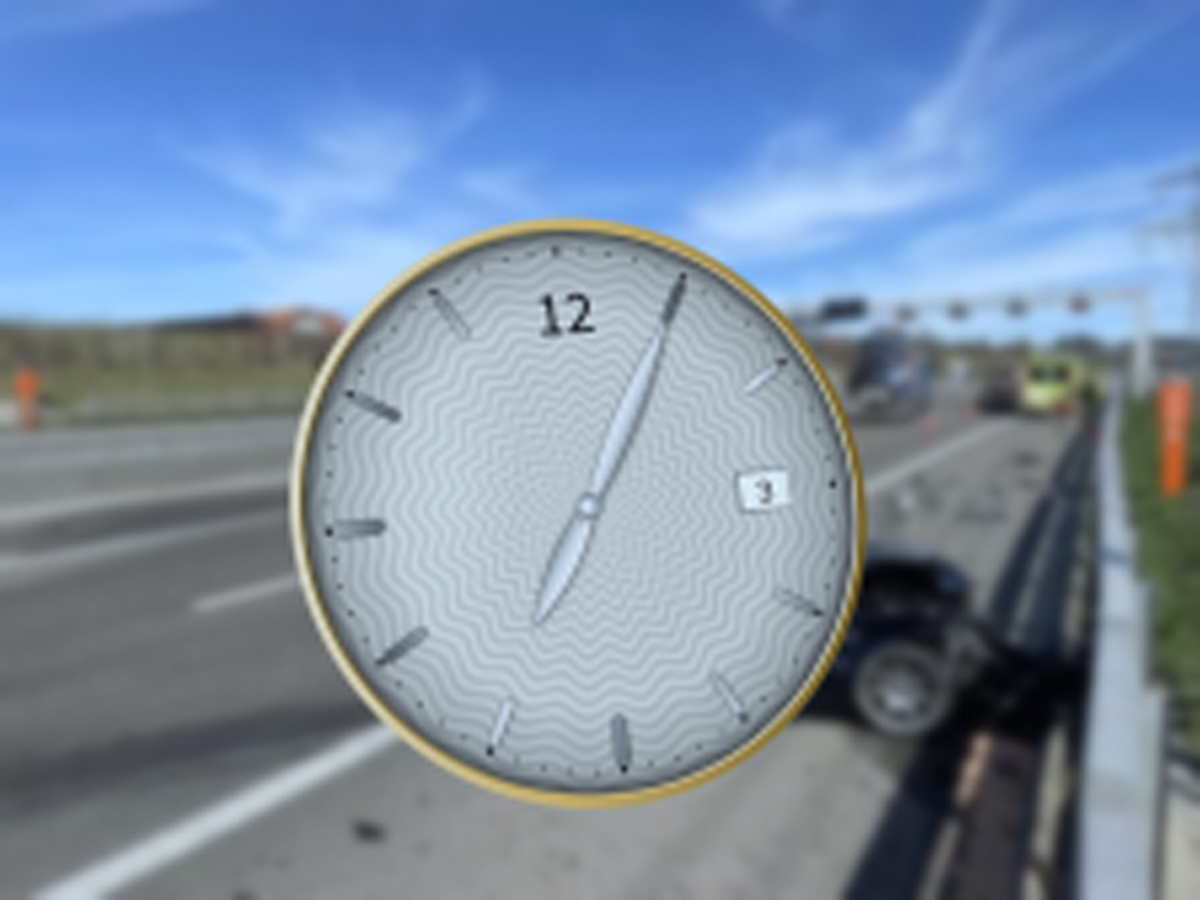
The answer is 7:05
